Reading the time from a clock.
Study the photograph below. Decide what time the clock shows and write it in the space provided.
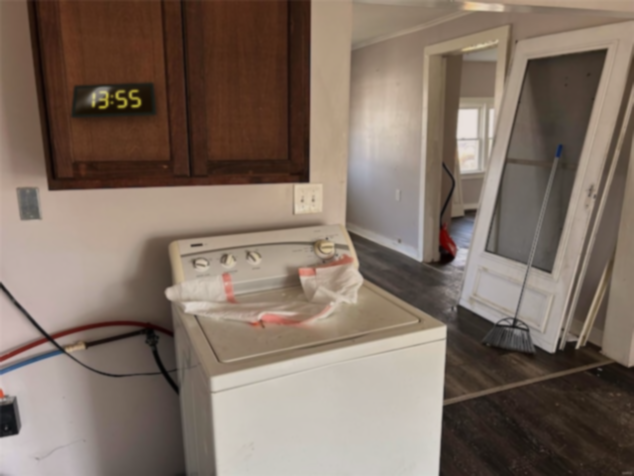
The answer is 13:55
